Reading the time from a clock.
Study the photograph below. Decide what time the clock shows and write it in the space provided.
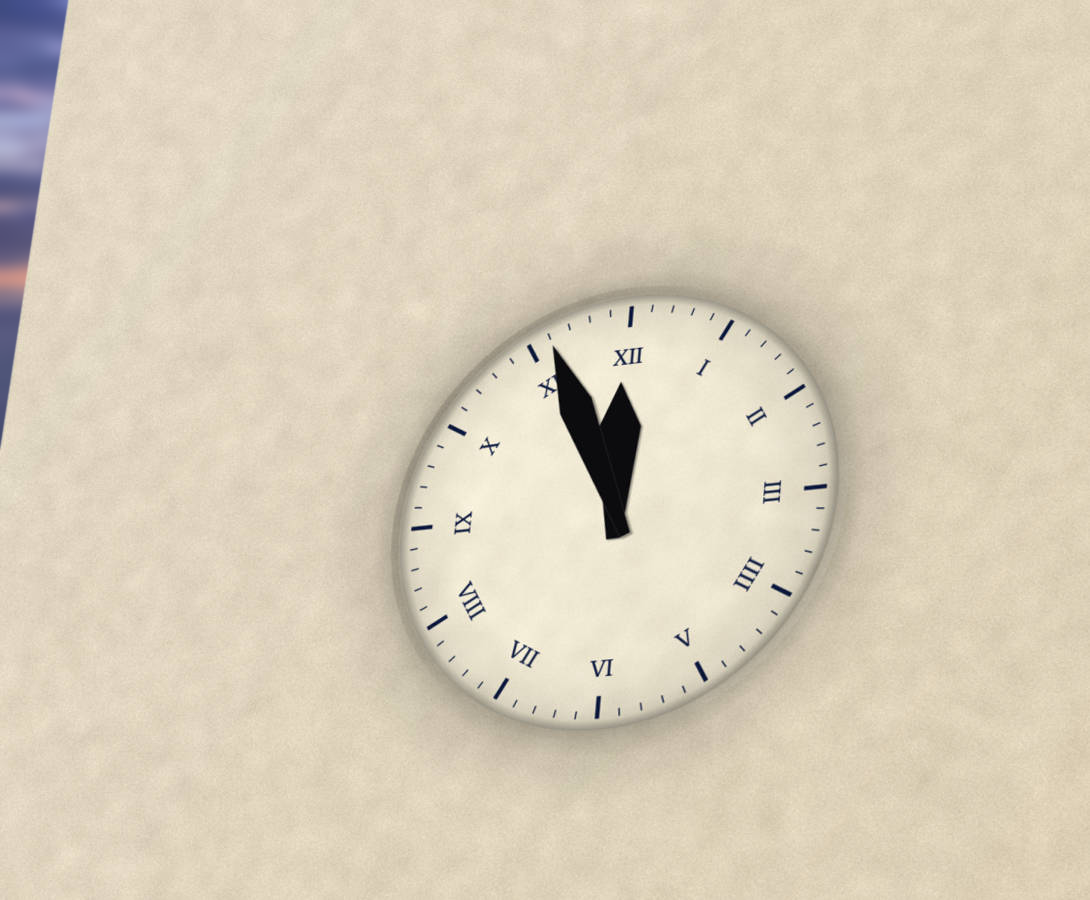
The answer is 11:56
